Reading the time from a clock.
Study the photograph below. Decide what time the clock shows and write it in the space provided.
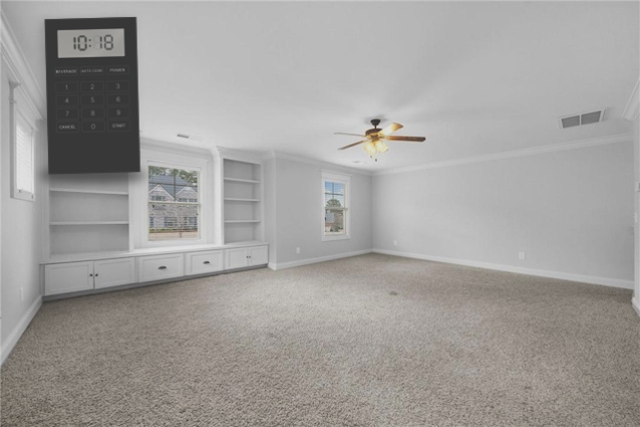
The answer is 10:18
